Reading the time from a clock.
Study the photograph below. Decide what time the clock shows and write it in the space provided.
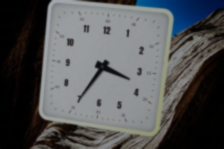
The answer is 3:35
